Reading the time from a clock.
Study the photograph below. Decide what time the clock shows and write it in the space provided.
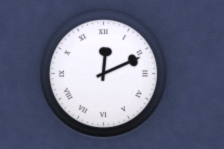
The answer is 12:11
